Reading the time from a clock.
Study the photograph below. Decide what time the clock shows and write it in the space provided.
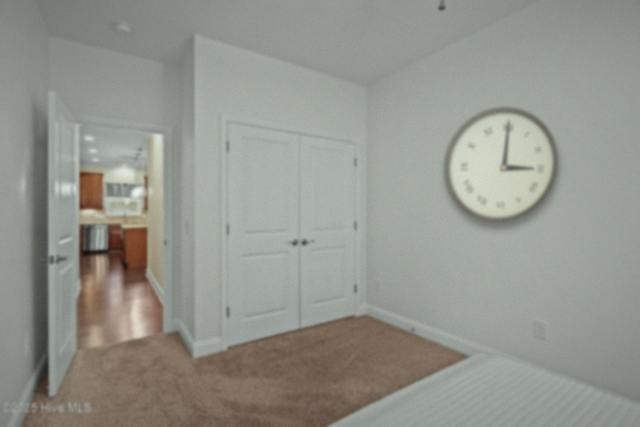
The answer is 3:00
